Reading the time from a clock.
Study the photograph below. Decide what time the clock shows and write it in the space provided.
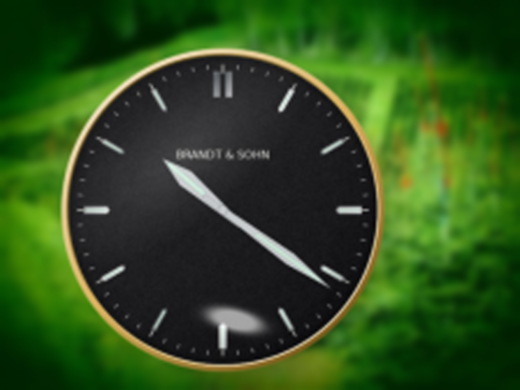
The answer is 10:21
